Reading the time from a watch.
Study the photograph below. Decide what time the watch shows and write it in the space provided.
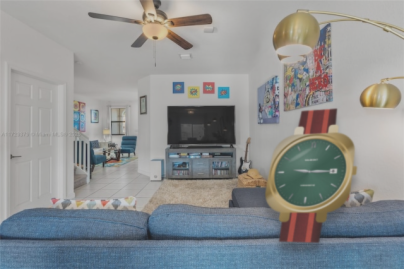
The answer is 9:15
